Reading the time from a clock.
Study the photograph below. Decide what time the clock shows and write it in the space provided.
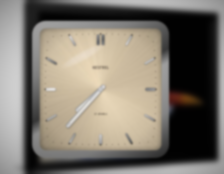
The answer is 7:37
